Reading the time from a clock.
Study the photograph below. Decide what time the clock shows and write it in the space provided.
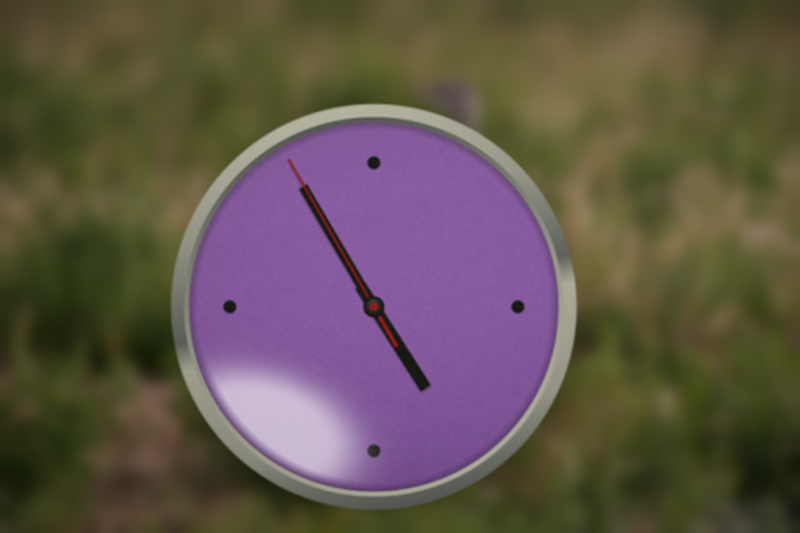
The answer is 4:54:55
